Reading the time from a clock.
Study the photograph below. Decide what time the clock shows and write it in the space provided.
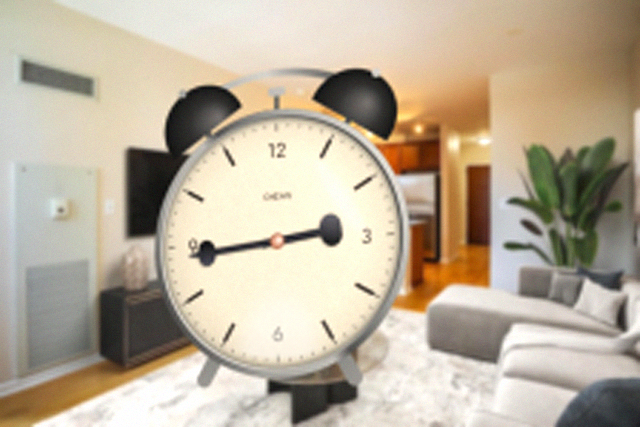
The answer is 2:44
